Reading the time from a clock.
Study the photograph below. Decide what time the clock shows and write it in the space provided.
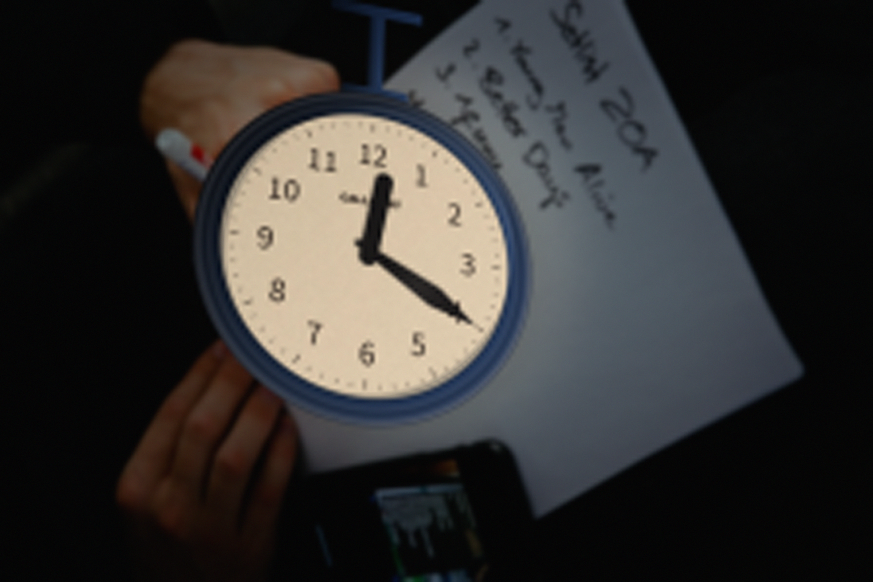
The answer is 12:20
